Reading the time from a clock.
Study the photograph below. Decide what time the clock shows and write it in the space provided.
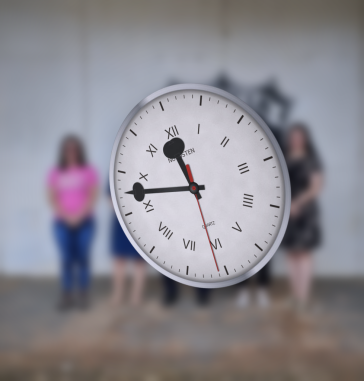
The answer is 11:47:31
